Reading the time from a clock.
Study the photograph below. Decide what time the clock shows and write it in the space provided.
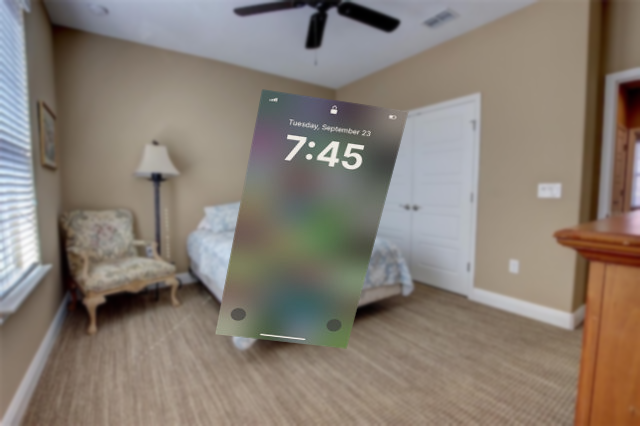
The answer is 7:45
